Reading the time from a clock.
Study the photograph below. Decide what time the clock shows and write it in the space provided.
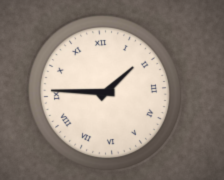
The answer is 1:46
